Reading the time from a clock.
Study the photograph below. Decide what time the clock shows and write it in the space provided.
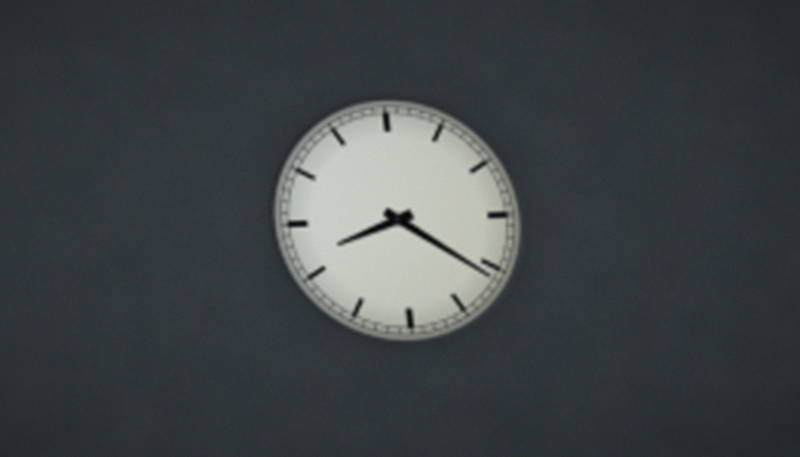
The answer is 8:21
